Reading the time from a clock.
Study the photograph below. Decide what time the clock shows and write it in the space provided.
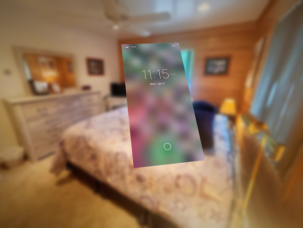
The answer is 11:15
